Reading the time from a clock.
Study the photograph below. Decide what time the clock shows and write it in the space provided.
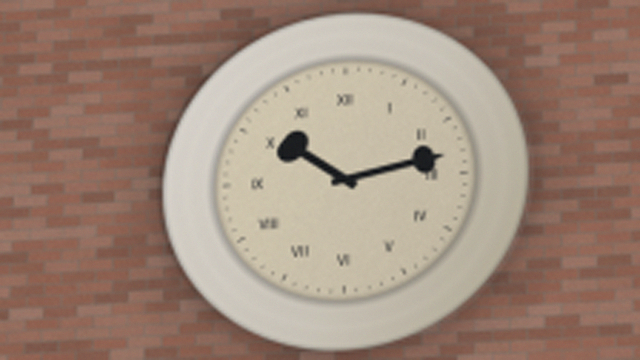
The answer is 10:13
